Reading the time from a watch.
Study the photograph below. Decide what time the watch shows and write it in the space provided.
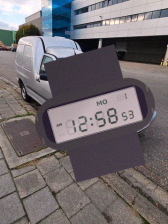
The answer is 12:58:53
